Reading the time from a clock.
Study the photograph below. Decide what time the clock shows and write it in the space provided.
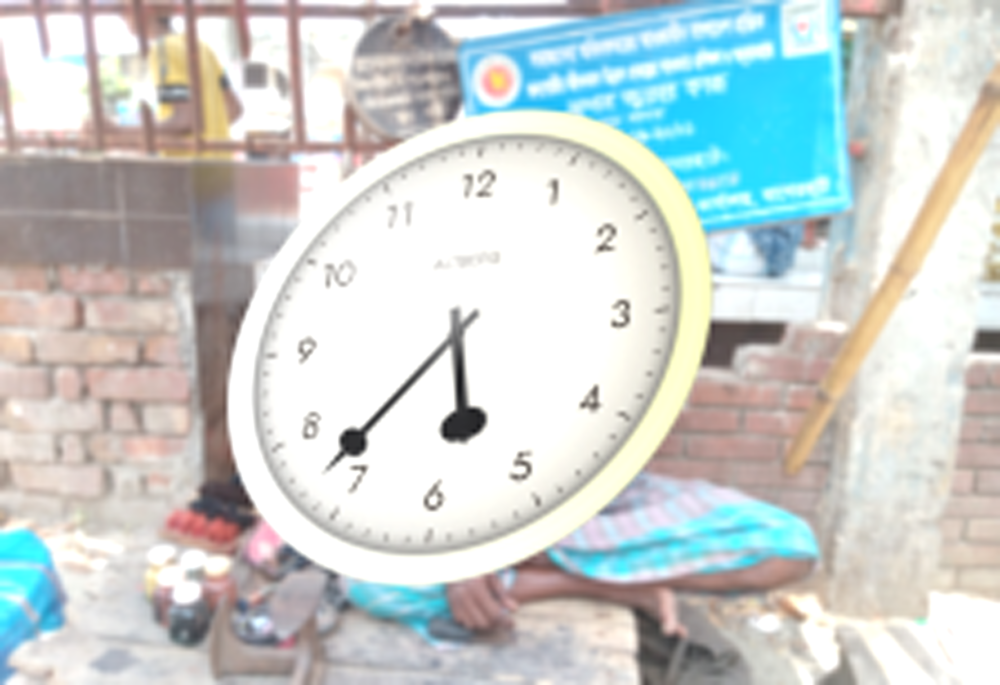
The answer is 5:37
